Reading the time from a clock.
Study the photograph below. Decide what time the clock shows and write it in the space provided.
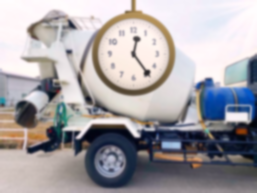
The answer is 12:24
